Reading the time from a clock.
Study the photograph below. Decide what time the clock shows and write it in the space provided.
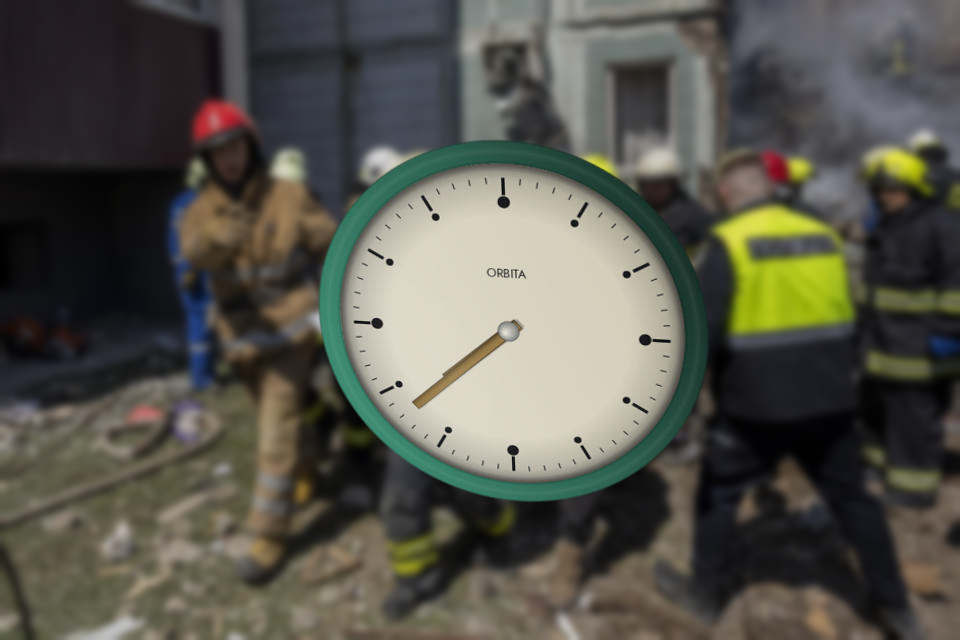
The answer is 7:38
